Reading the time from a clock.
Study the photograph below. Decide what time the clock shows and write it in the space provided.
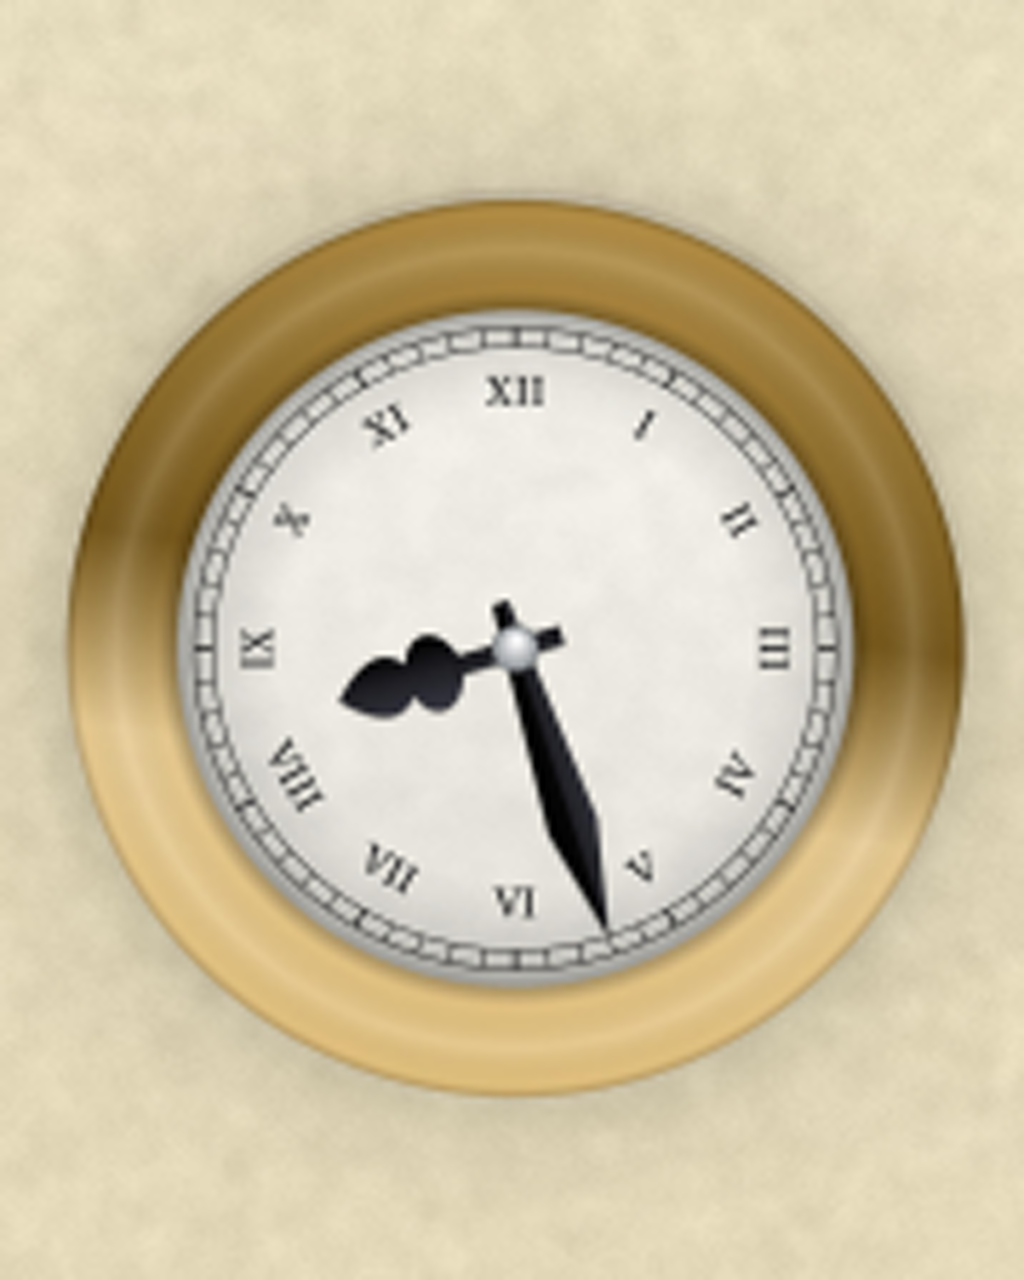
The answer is 8:27
